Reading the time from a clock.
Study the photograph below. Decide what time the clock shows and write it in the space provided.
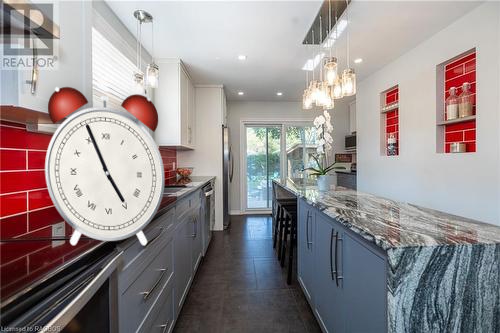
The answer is 4:56
